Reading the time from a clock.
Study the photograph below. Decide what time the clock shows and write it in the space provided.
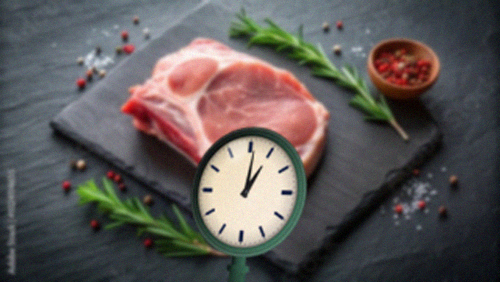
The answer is 1:01
